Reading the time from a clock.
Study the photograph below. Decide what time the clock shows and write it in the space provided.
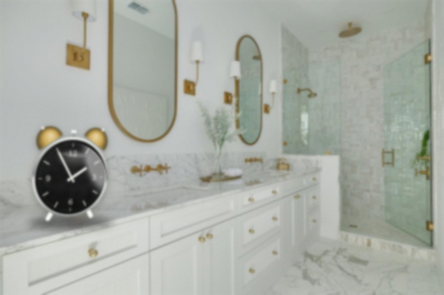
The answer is 1:55
